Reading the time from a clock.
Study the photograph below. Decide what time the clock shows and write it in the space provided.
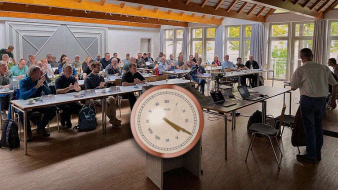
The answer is 4:20
